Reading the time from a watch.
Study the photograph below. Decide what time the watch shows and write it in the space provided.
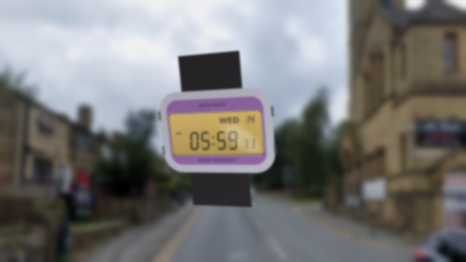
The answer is 5:59:11
